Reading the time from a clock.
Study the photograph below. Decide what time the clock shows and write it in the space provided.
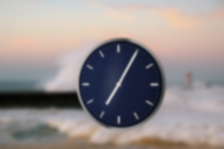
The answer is 7:05
